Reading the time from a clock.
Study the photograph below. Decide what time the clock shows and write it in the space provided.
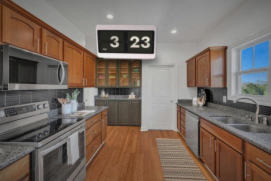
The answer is 3:23
